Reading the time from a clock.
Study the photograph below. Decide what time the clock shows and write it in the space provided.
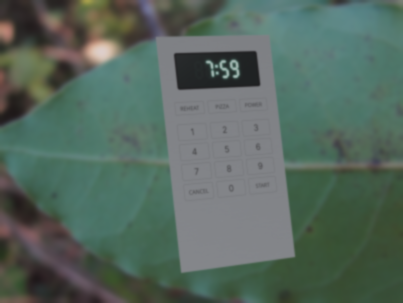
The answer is 7:59
